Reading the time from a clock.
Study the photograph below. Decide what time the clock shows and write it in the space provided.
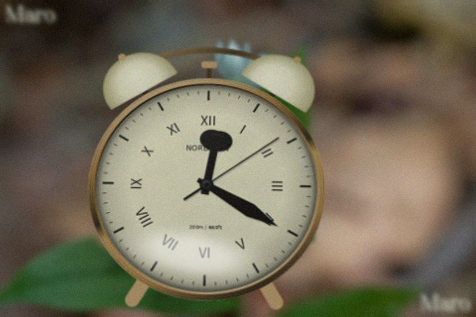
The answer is 12:20:09
